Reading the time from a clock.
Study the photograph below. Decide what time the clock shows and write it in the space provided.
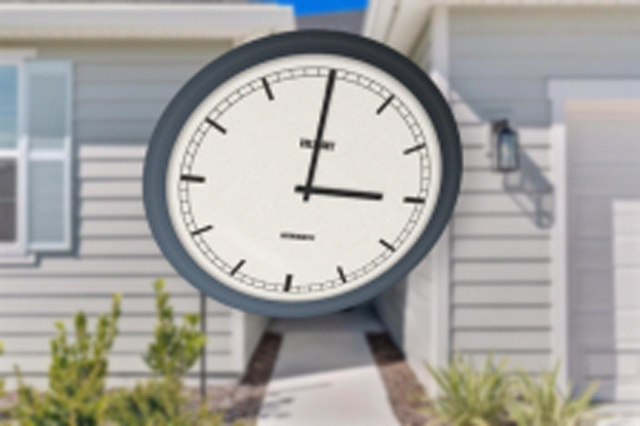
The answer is 3:00
